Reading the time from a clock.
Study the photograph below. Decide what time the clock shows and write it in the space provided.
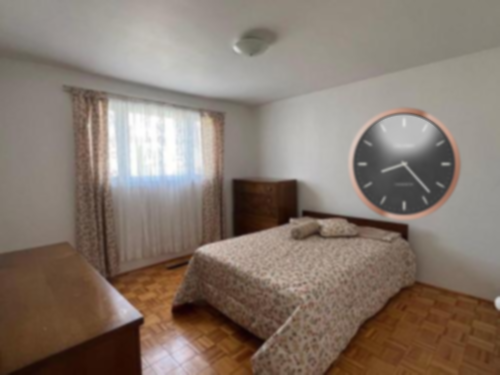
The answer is 8:23
